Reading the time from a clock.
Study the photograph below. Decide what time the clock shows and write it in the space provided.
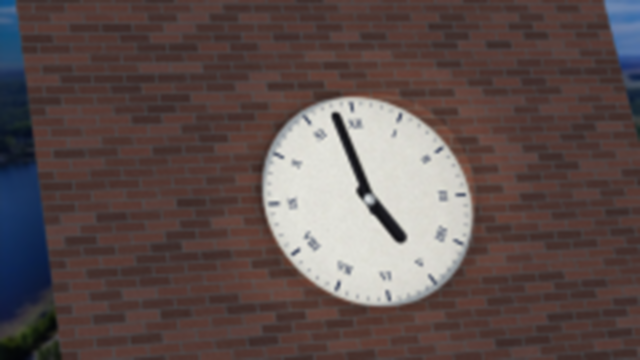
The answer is 4:58
